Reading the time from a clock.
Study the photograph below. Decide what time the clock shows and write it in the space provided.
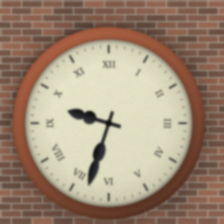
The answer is 9:33
